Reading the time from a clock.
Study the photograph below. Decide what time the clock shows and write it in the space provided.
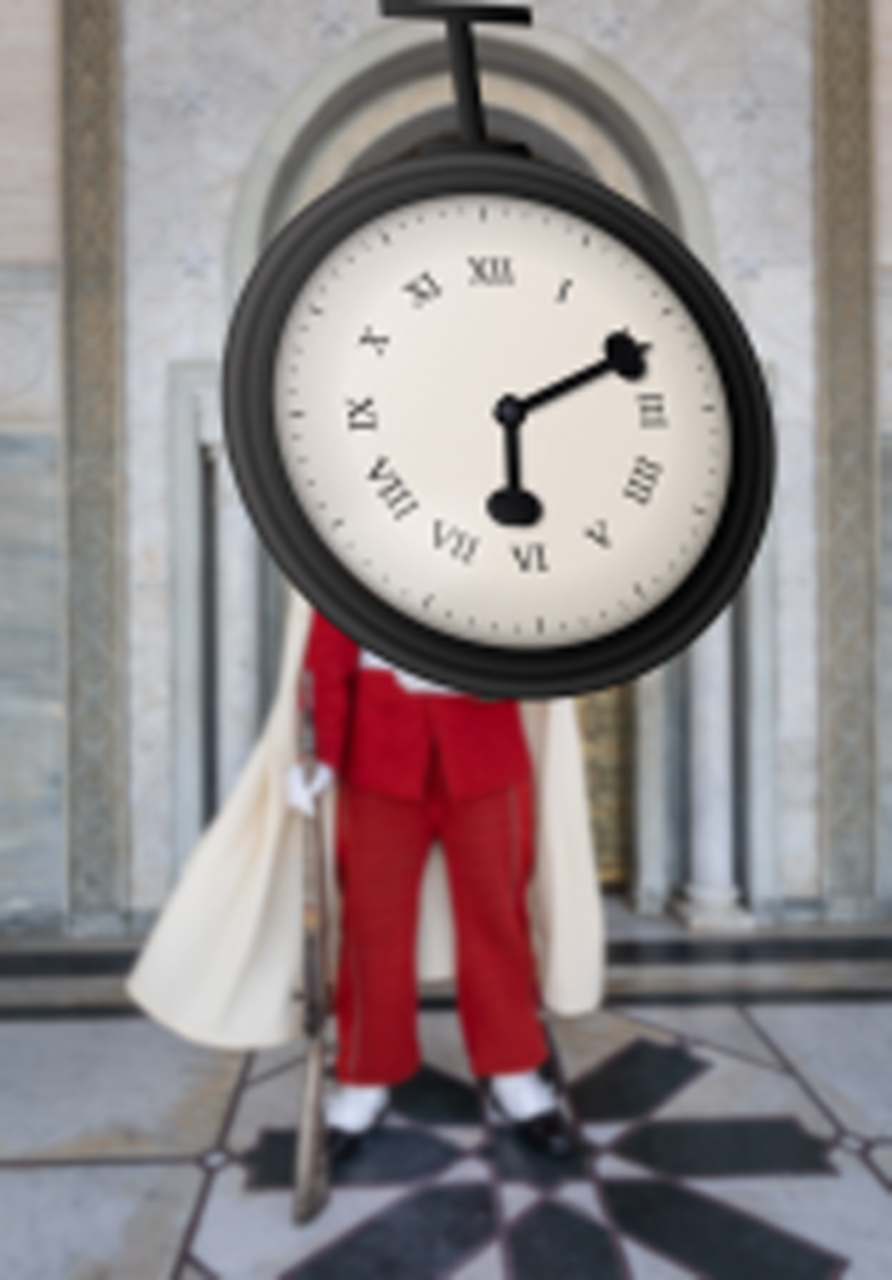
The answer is 6:11
